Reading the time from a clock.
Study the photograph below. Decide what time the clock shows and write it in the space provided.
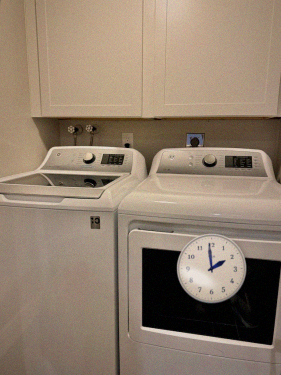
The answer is 1:59
